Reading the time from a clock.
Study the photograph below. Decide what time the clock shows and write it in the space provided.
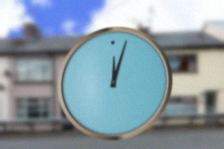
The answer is 12:03
